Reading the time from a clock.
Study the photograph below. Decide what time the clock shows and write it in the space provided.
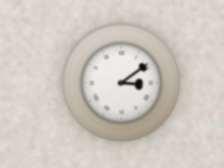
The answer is 3:09
